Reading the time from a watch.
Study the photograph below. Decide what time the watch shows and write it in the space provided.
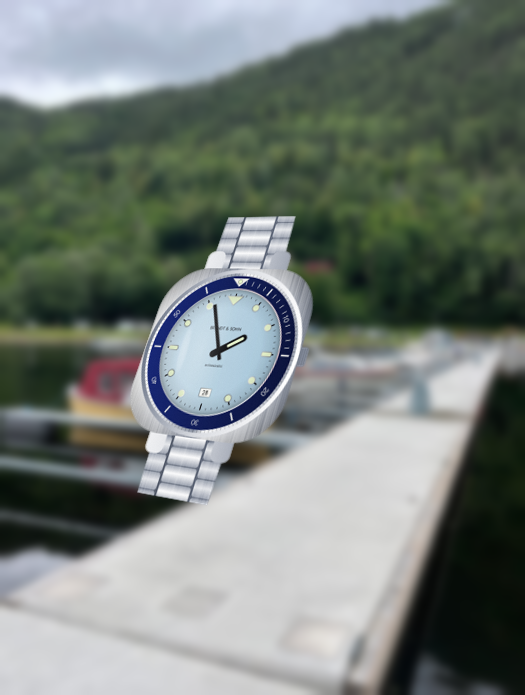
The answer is 1:56
